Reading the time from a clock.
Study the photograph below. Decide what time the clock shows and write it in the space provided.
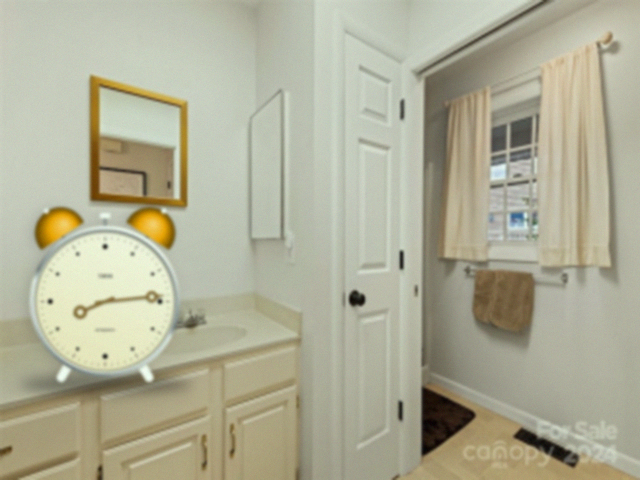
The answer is 8:14
